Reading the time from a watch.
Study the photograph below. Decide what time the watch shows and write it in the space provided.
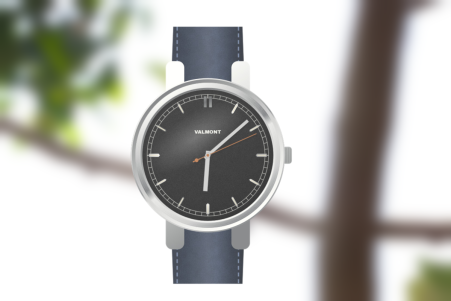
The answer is 6:08:11
